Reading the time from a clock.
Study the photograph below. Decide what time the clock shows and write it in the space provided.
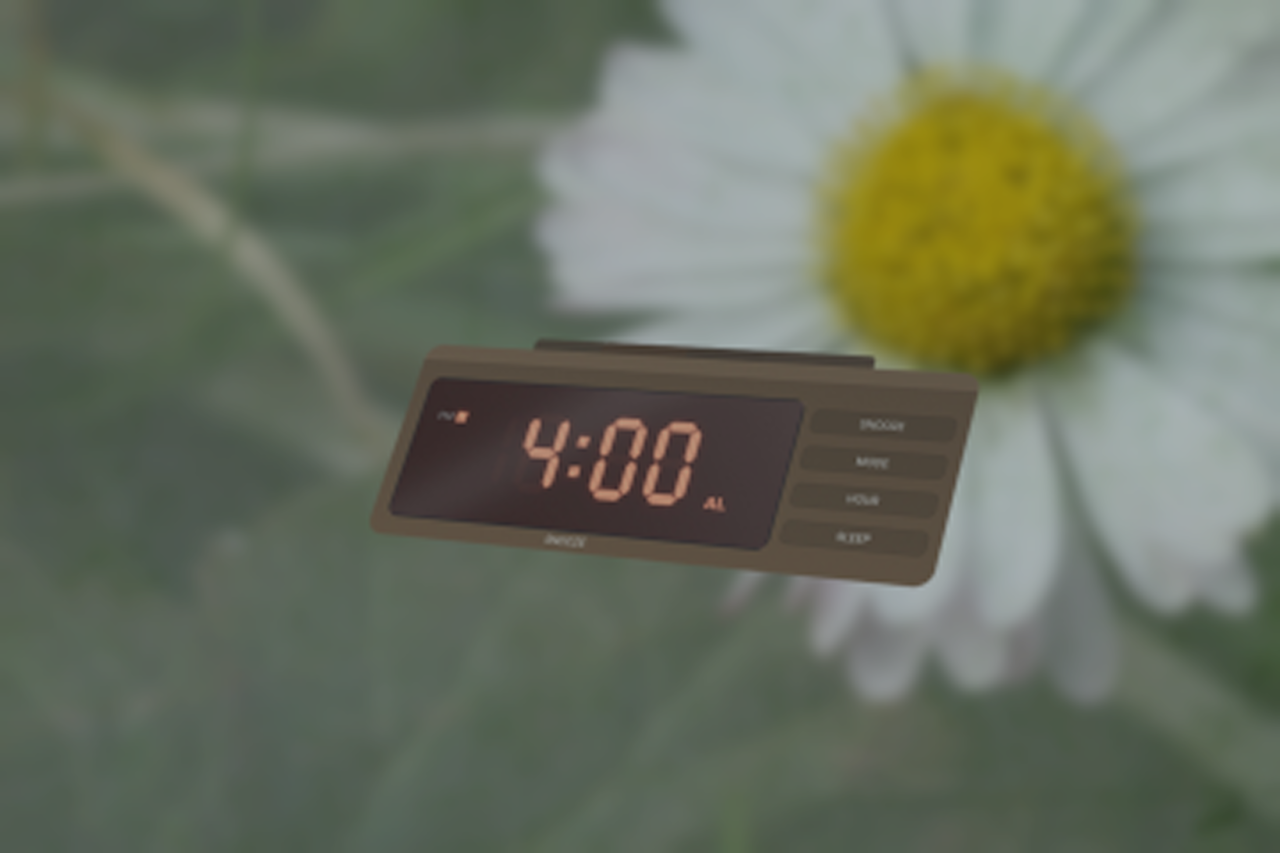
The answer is 4:00
